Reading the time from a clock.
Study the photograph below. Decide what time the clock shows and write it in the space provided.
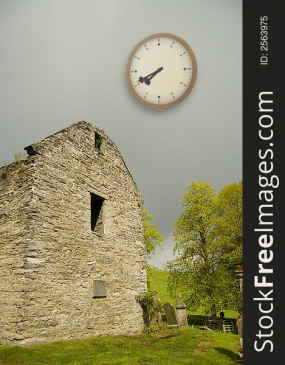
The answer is 7:41
